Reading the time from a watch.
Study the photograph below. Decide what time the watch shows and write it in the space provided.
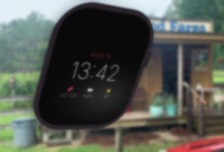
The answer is 13:42
